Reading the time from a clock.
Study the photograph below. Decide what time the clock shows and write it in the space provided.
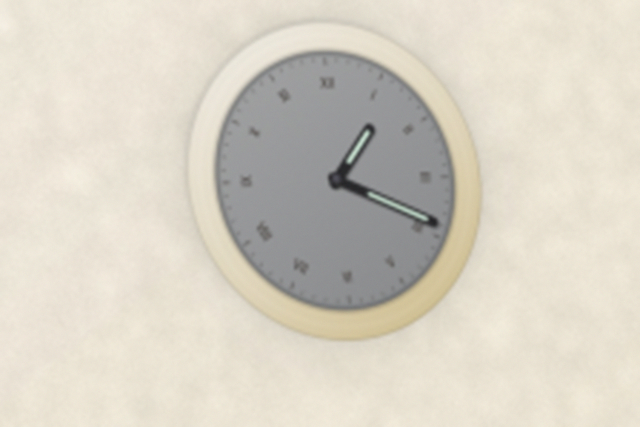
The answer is 1:19
